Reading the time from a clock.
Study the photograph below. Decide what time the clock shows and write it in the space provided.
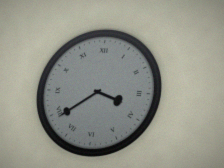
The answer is 3:39
